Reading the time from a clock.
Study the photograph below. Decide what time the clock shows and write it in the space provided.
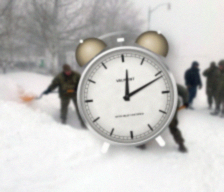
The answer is 12:11
